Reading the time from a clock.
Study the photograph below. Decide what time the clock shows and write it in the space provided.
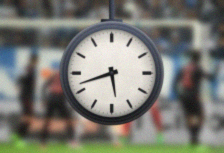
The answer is 5:42
